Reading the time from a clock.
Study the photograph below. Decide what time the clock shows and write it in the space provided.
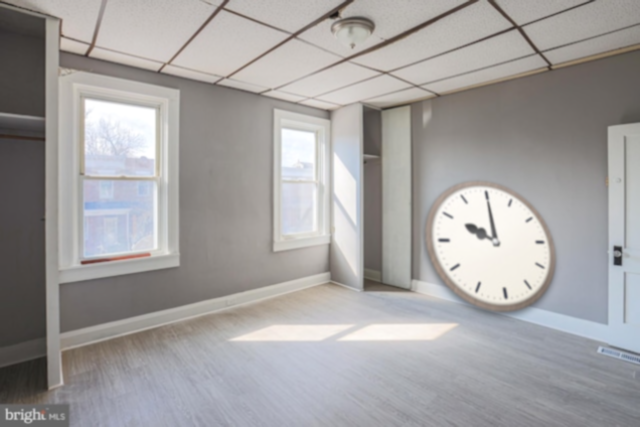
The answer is 10:00
